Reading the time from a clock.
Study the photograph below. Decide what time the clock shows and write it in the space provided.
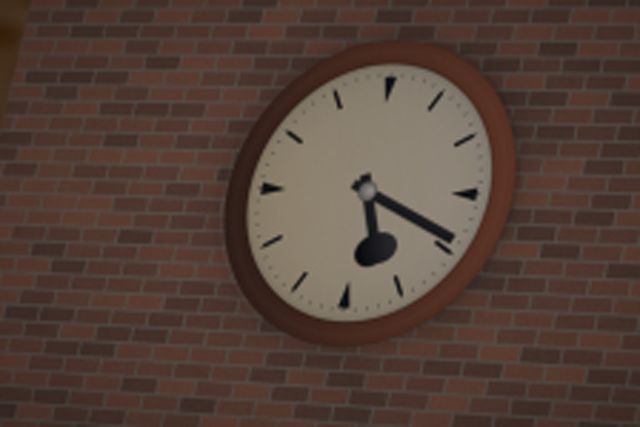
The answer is 5:19
